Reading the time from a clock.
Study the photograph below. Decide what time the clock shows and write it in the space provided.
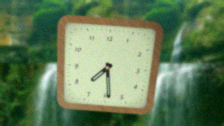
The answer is 7:29
